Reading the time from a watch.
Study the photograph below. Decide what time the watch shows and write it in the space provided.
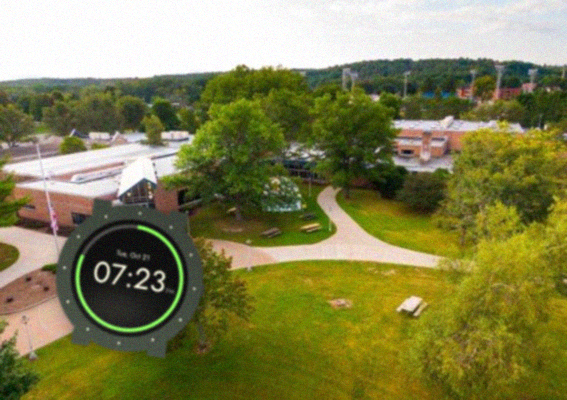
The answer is 7:23
